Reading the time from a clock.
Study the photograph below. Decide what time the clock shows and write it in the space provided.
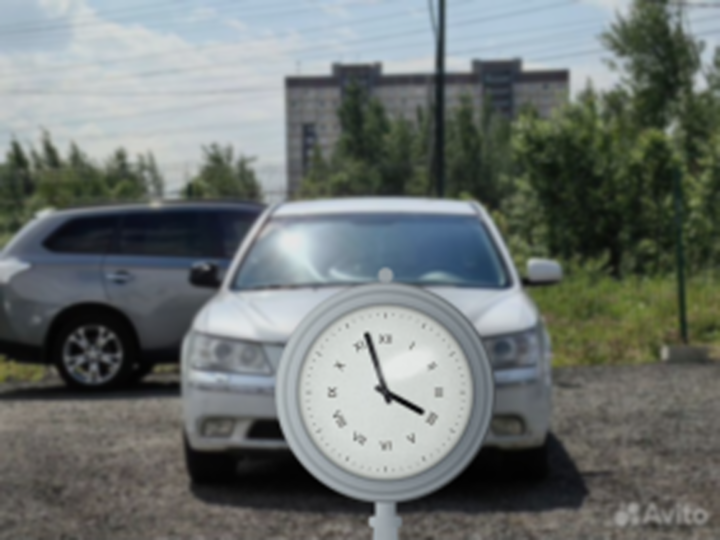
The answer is 3:57
